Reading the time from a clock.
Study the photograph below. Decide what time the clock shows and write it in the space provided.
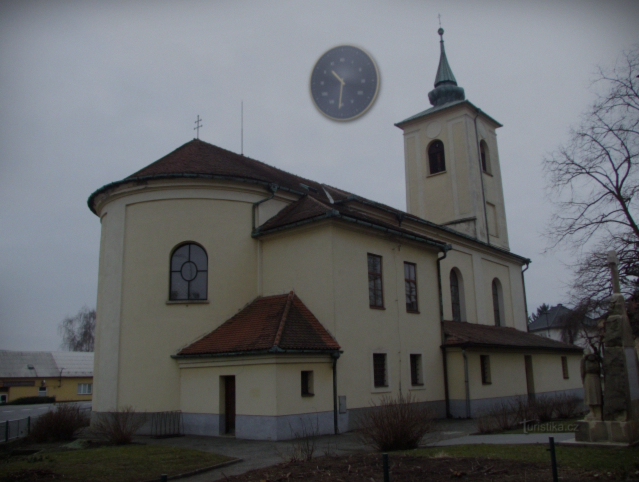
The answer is 10:31
